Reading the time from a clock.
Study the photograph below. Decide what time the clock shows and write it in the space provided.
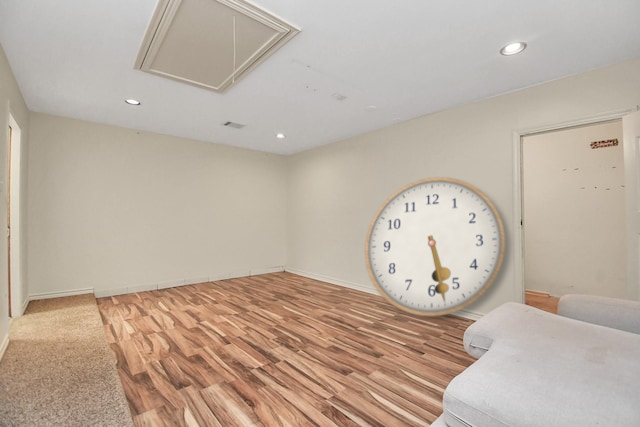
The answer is 5:28
